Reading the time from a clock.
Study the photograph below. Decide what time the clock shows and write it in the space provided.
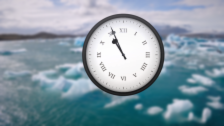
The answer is 10:56
